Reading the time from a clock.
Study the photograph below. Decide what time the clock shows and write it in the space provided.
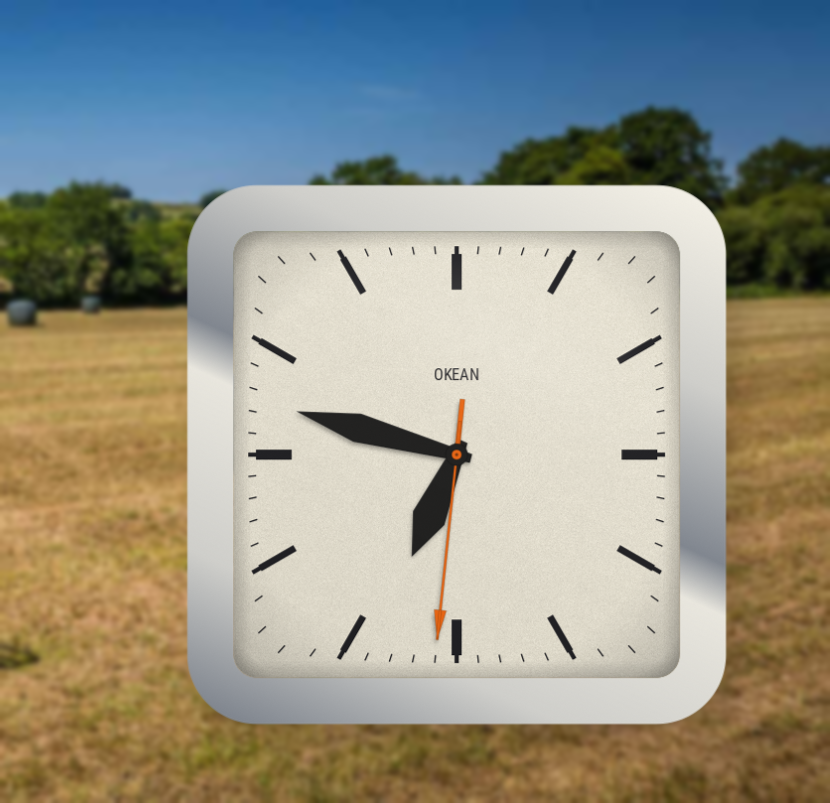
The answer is 6:47:31
